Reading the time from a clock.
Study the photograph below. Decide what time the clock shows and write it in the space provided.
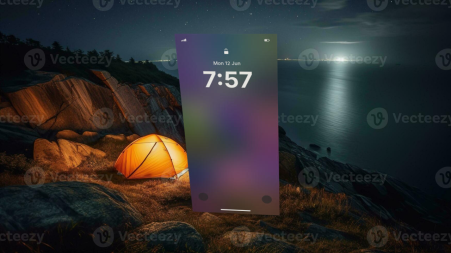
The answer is 7:57
